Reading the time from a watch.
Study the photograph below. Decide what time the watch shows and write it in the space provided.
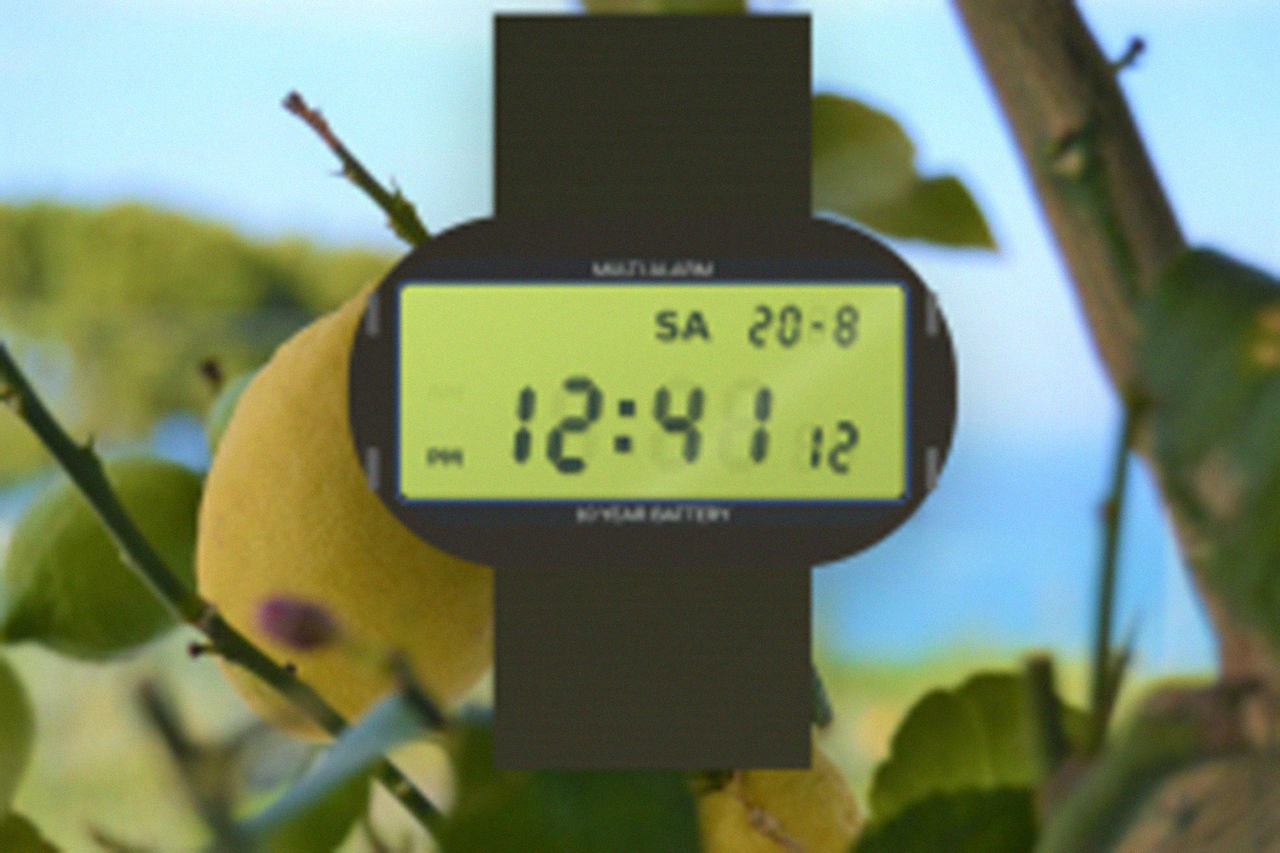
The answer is 12:41:12
